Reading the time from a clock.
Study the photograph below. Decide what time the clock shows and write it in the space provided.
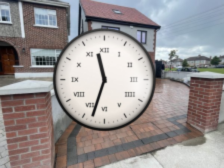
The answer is 11:33
